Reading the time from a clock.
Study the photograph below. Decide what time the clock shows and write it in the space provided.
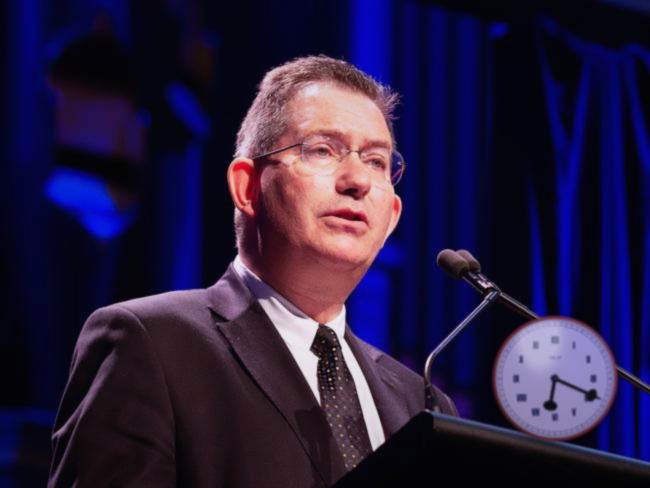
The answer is 6:19
